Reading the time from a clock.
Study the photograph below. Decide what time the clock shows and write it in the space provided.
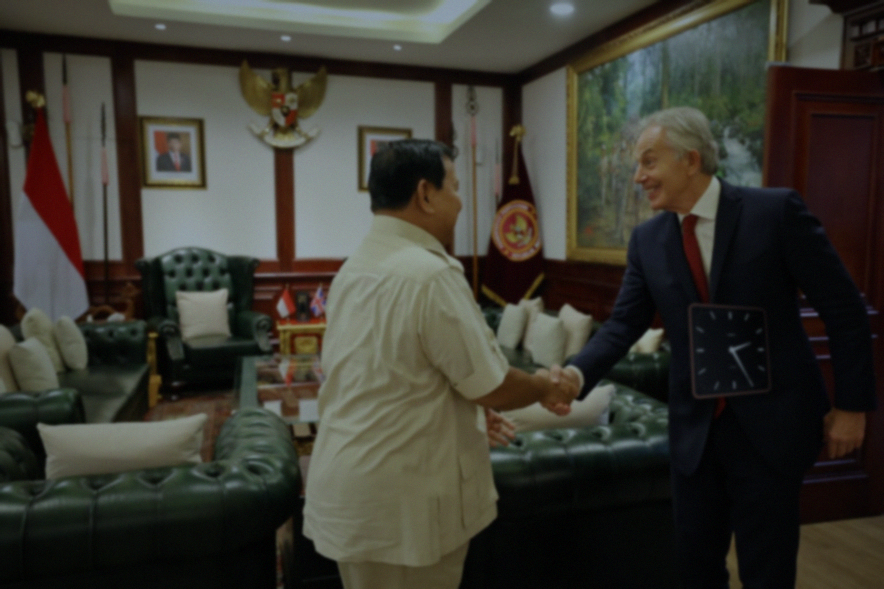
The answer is 2:25
